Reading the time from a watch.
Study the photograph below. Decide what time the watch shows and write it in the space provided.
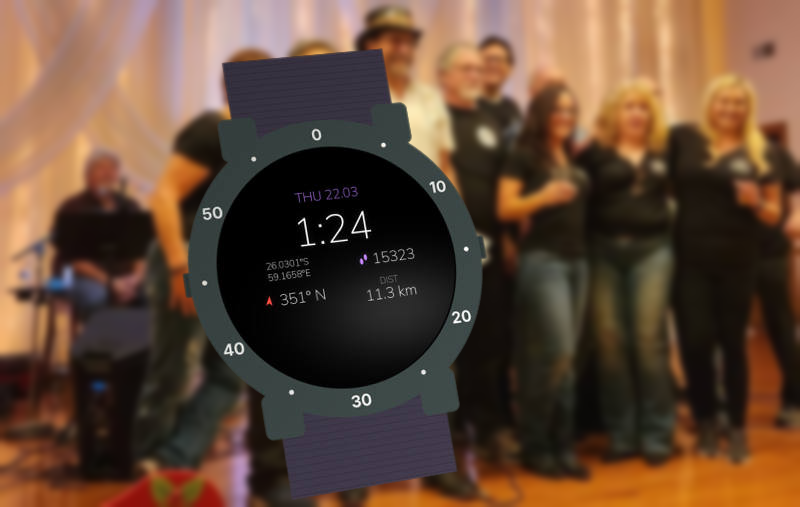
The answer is 1:24
